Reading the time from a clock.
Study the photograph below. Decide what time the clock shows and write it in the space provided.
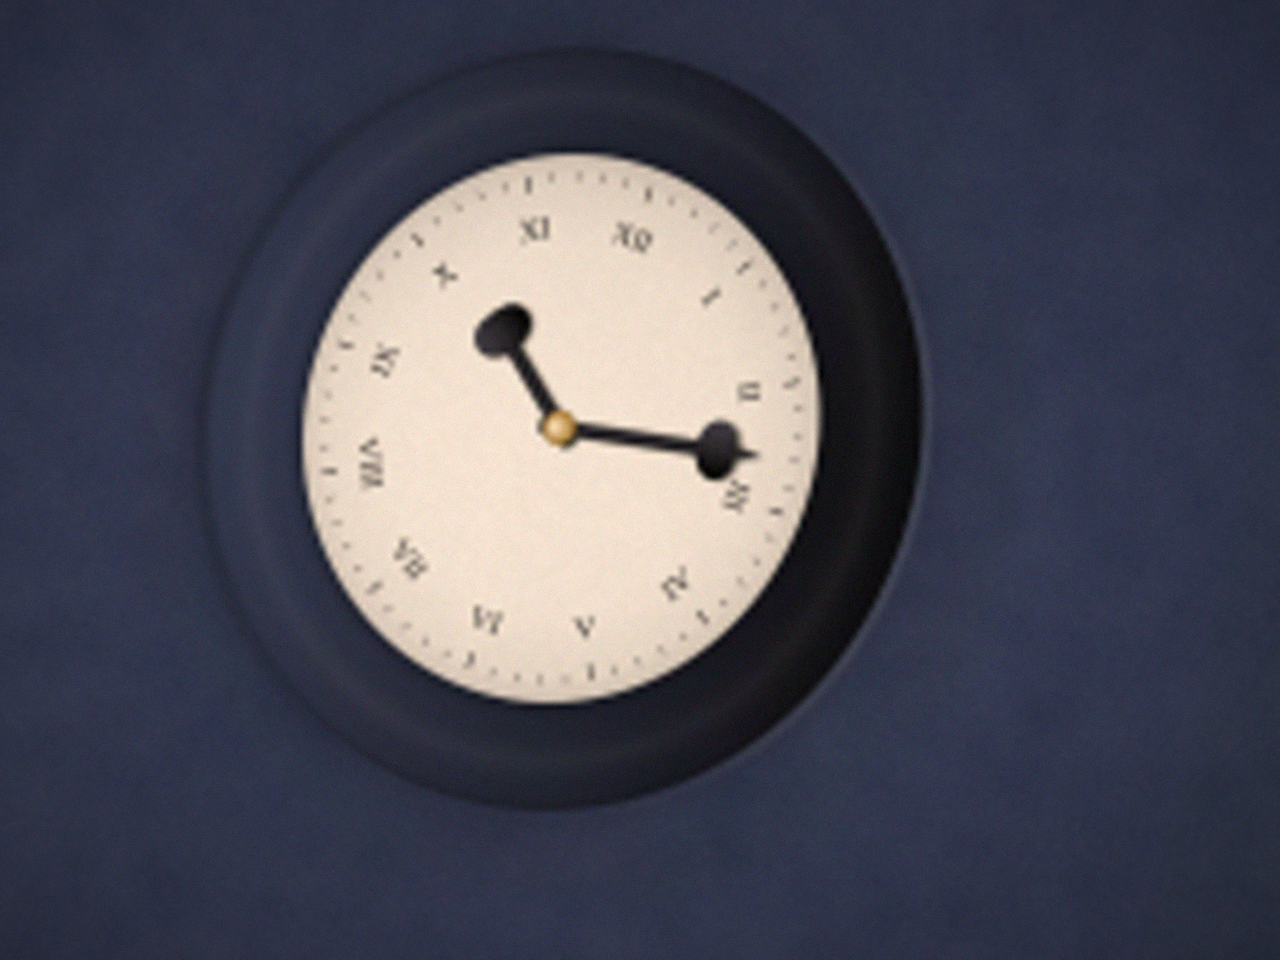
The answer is 10:13
